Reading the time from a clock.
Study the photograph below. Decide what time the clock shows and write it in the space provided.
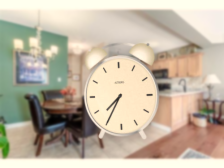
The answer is 7:35
